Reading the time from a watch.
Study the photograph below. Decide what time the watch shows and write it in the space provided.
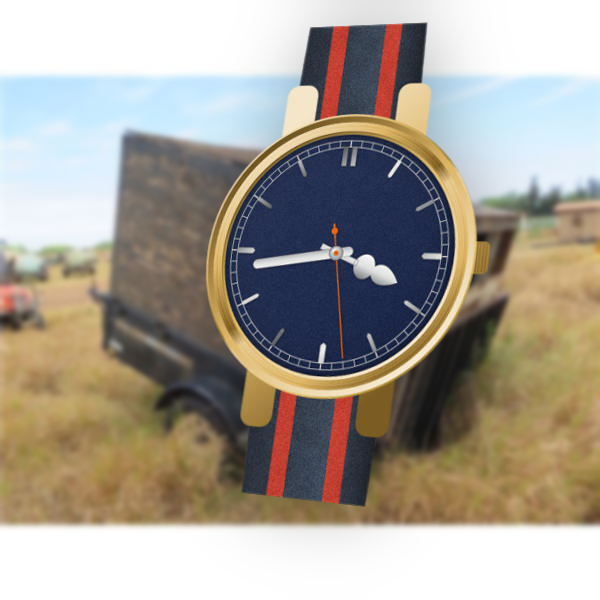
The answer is 3:43:28
